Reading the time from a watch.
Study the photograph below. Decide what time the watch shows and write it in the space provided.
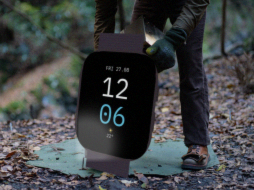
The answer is 12:06
